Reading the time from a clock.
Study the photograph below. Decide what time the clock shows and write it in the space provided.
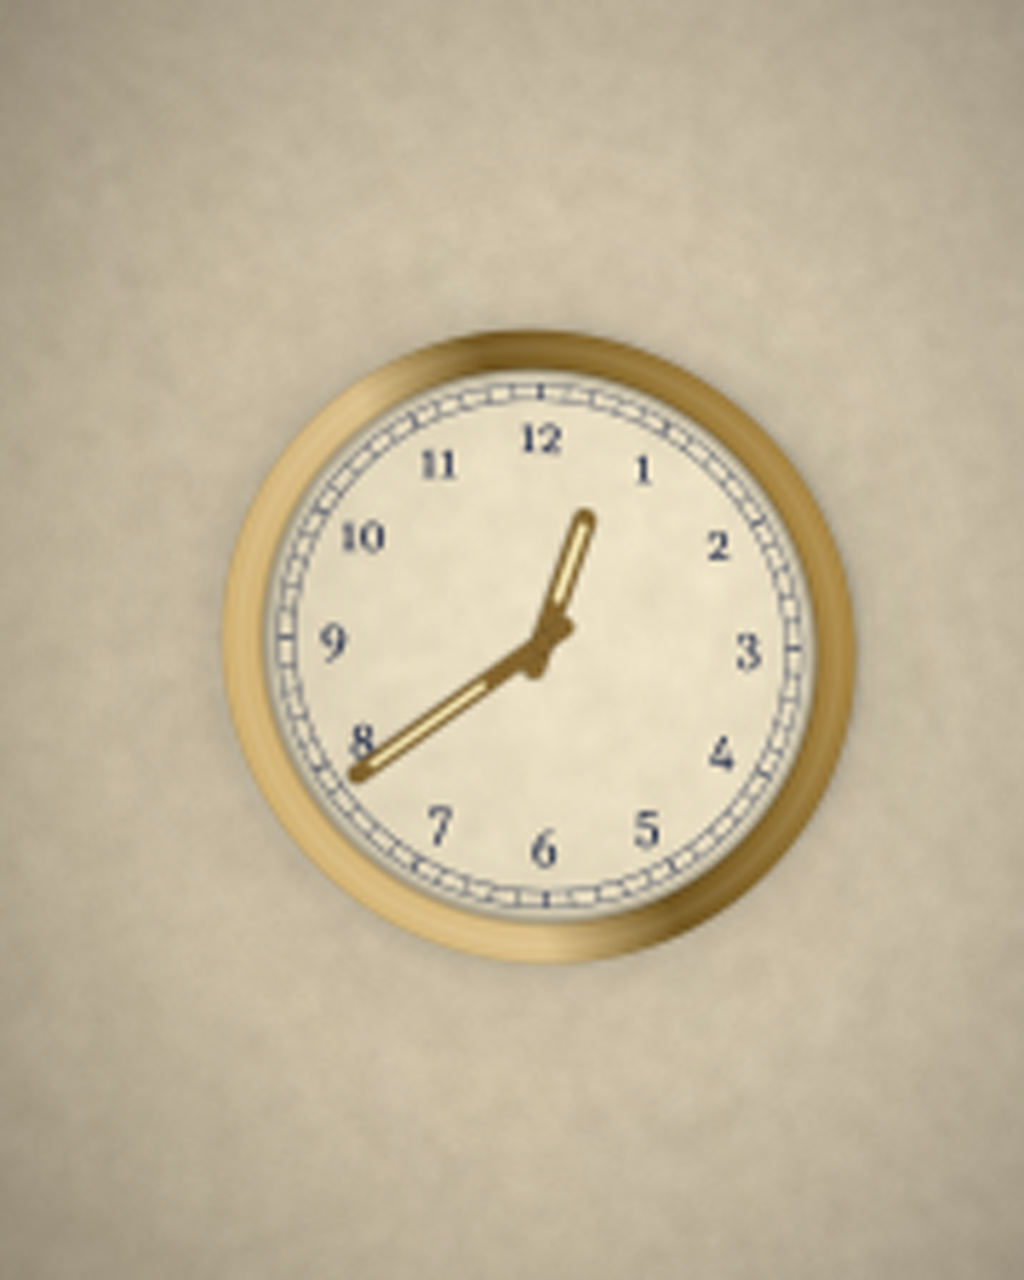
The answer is 12:39
